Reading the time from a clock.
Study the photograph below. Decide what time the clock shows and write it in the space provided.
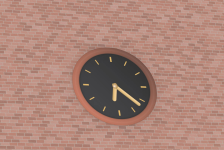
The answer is 6:22
